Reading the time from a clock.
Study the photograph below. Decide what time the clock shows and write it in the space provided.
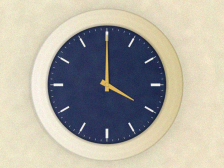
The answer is 4:00
